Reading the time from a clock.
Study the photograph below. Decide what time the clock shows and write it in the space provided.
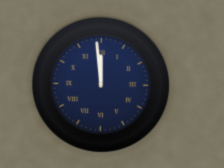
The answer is 11:59
